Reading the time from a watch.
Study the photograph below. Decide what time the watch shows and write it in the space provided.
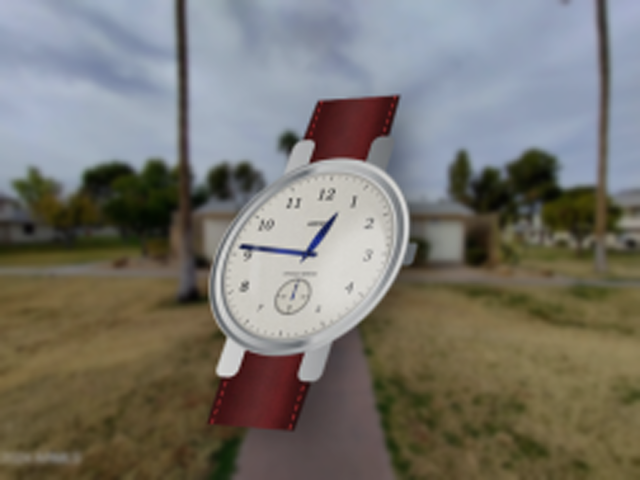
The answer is 12:46
